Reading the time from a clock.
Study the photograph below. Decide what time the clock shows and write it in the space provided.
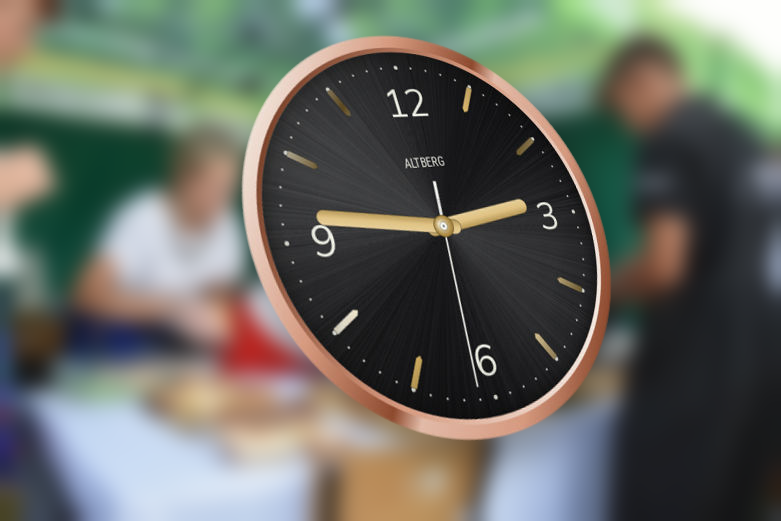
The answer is 2:46:31
